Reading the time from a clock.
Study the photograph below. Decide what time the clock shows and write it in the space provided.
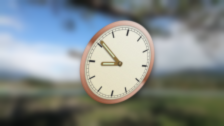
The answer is 8:51
